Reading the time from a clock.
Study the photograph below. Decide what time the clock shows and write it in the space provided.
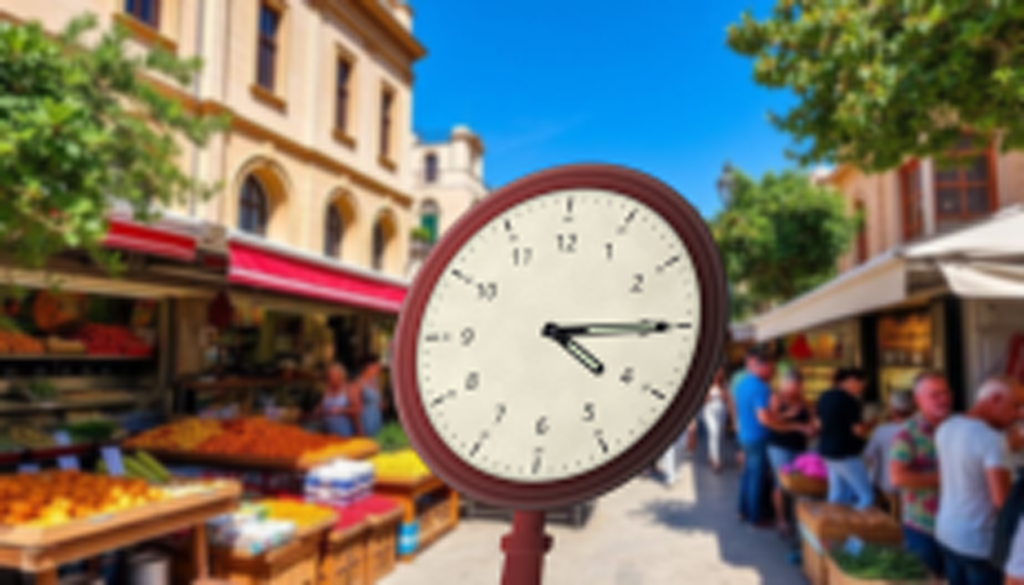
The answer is 4:15
